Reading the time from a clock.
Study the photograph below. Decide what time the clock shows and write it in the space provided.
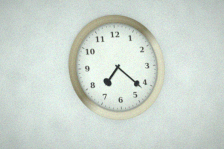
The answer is 7:22
